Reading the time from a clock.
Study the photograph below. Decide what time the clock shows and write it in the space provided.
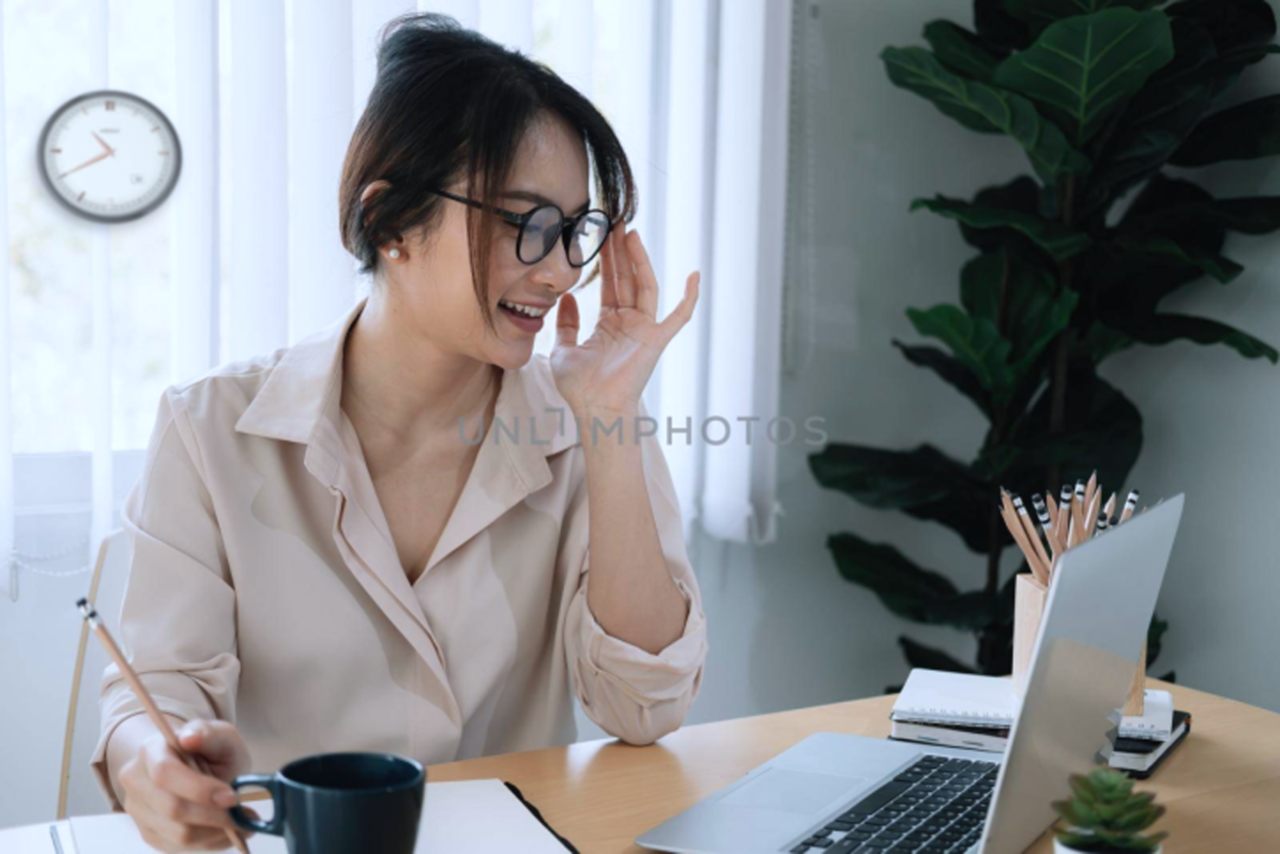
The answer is 10:40
